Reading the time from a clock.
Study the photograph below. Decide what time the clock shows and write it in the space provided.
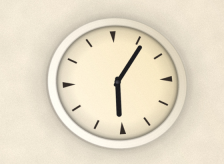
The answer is 6:06
